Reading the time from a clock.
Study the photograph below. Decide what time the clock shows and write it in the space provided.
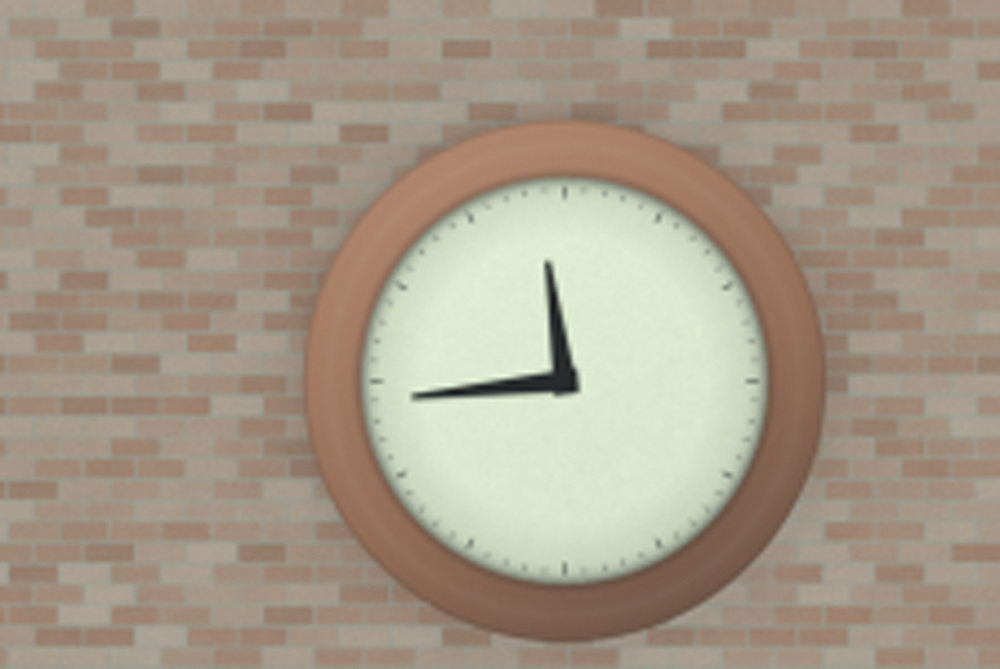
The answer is 11:44
